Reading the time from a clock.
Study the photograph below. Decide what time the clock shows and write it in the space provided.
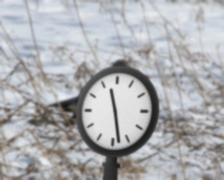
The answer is 11:28
